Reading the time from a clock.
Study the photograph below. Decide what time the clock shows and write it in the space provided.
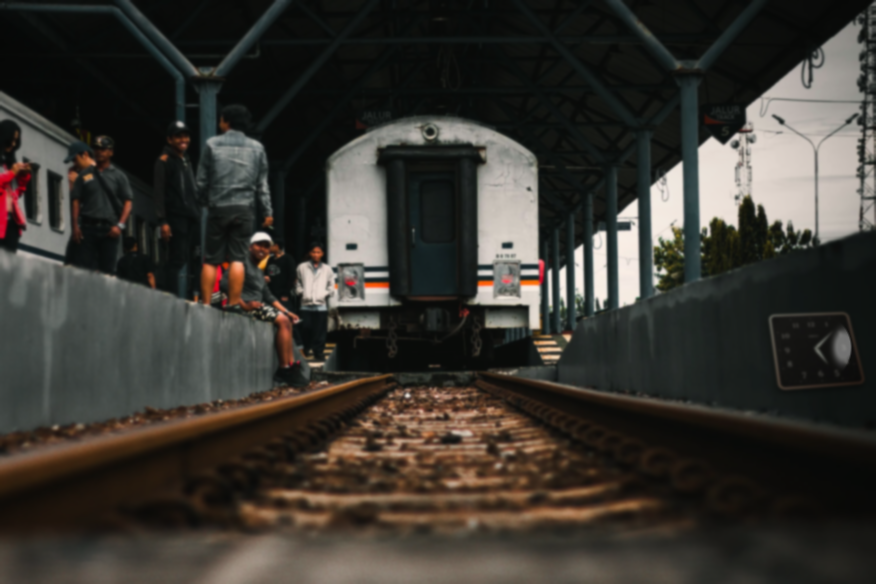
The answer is 5:08
